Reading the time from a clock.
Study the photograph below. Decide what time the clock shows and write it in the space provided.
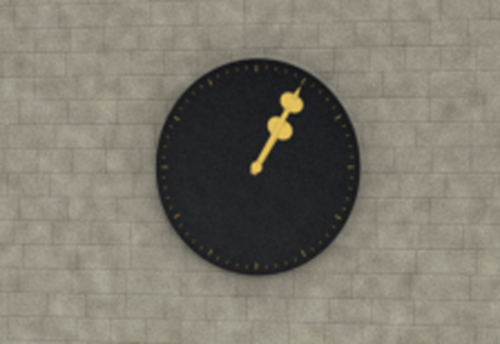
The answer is 1:05
